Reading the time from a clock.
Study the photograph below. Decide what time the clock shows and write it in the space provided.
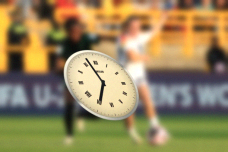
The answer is 6:57
